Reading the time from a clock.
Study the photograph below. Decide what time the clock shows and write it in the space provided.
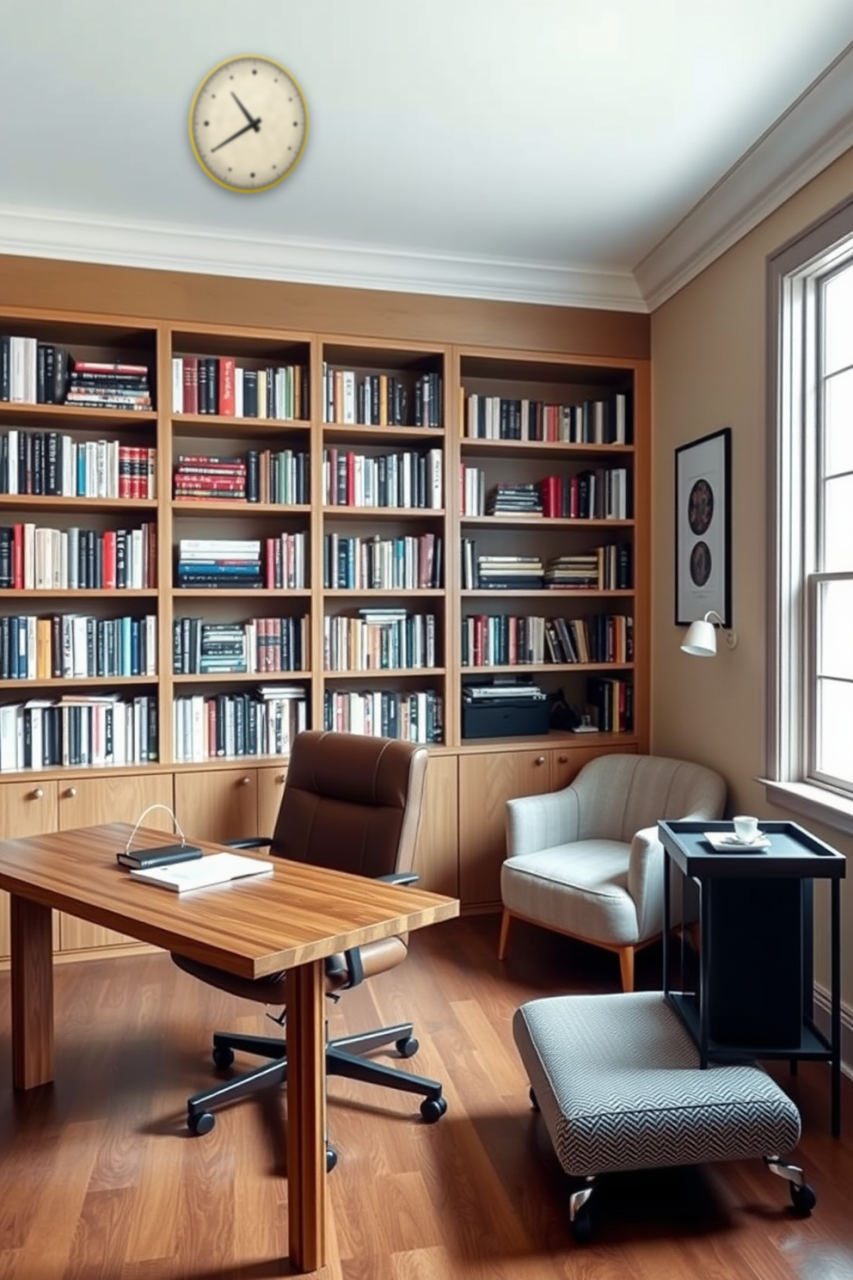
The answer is 10:40
